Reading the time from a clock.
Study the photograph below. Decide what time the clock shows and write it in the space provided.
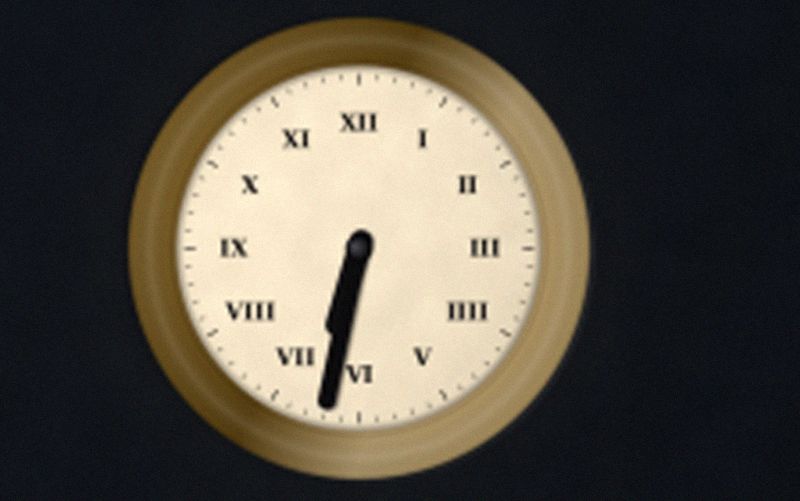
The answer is 6:32
